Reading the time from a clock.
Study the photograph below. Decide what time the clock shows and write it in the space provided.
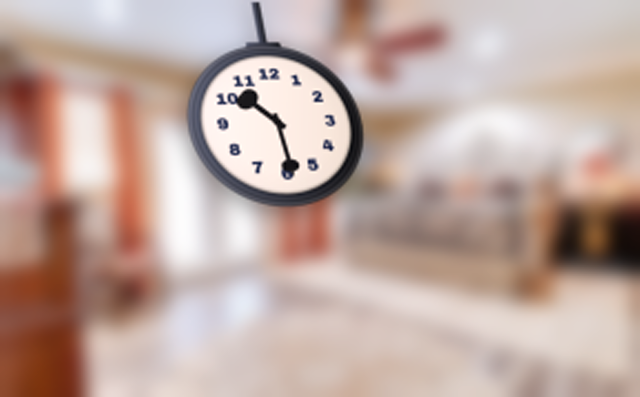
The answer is 10:29
